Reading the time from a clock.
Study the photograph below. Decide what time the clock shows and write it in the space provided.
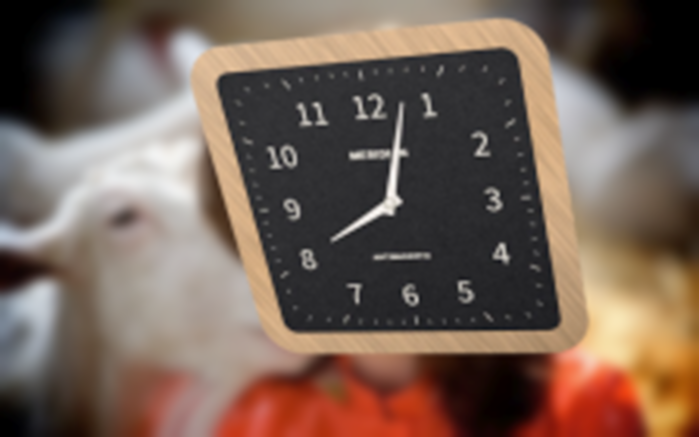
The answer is 8:03
